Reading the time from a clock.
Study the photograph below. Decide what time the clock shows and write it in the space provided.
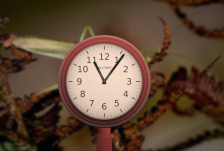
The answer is 11:06
